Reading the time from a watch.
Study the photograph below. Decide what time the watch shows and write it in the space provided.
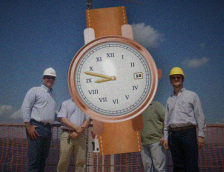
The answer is 8:48
